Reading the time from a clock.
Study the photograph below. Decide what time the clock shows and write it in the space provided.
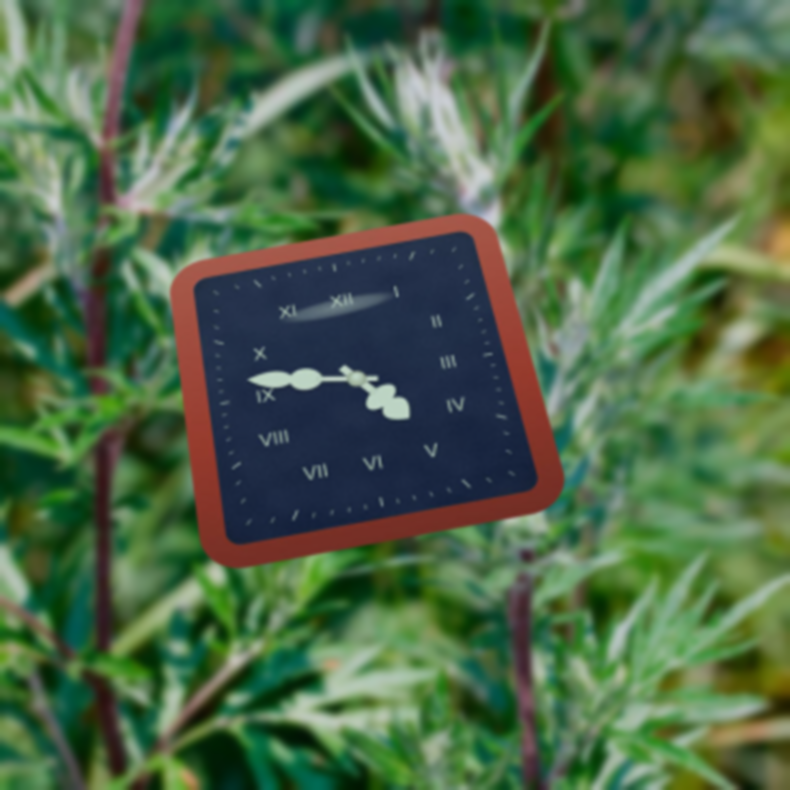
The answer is 4:47
